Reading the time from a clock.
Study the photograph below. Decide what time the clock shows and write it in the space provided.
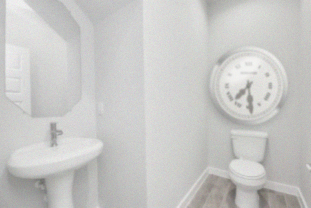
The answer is 7:29
